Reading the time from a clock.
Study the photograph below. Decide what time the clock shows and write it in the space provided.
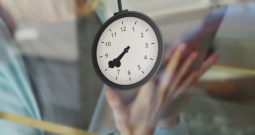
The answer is 7:40
